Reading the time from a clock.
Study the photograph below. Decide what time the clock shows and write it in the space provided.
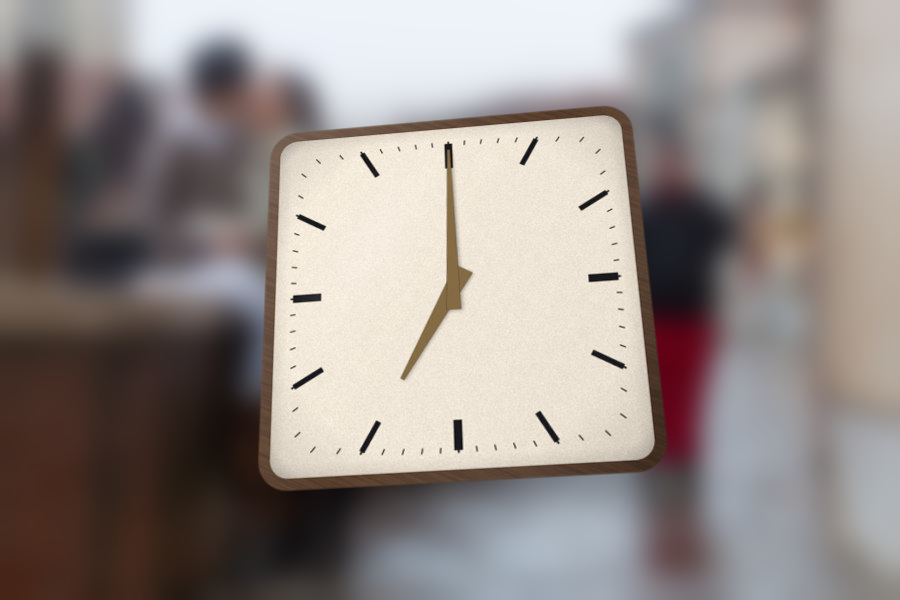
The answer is 7:00
